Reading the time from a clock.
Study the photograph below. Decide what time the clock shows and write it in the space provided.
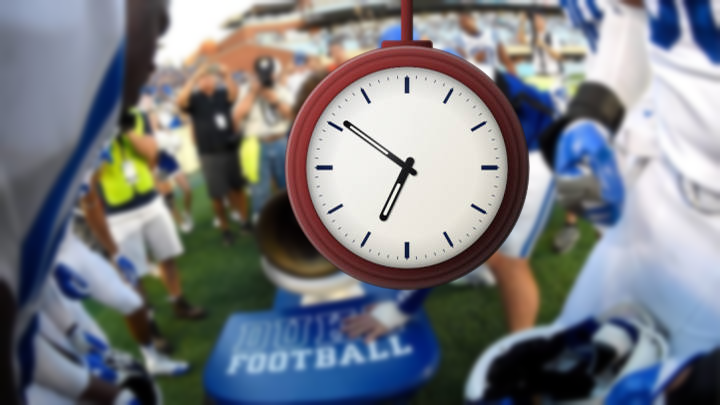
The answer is 6:51
